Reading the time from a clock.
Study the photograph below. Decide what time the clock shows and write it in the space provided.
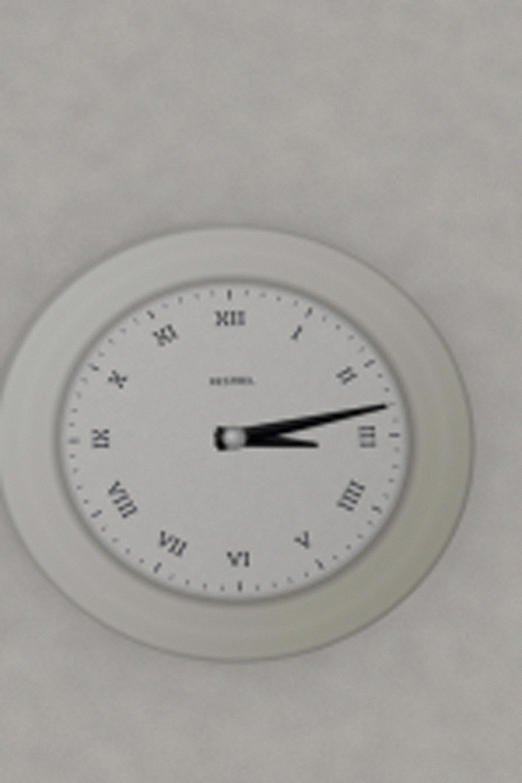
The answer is 3:13
